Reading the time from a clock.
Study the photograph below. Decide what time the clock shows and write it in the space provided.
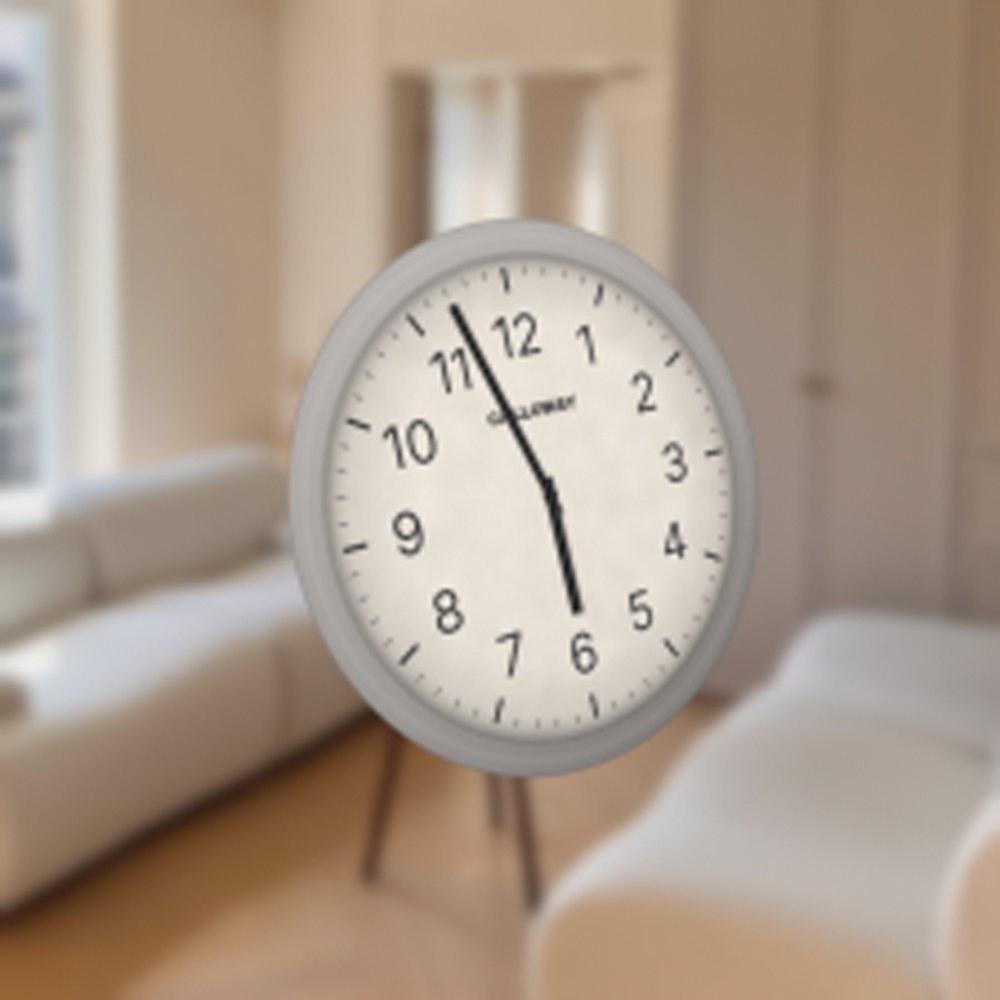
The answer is 5:57
